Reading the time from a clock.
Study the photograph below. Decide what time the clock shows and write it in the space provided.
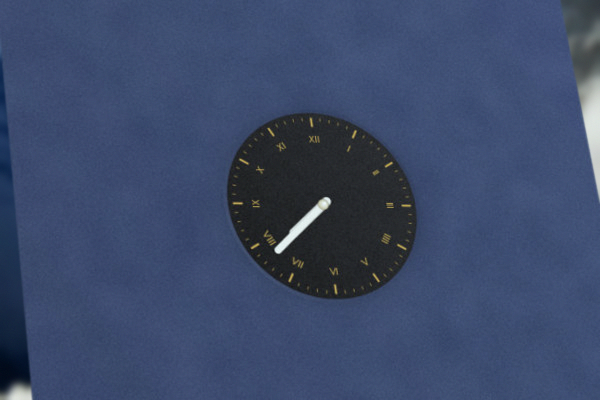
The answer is 7:38
